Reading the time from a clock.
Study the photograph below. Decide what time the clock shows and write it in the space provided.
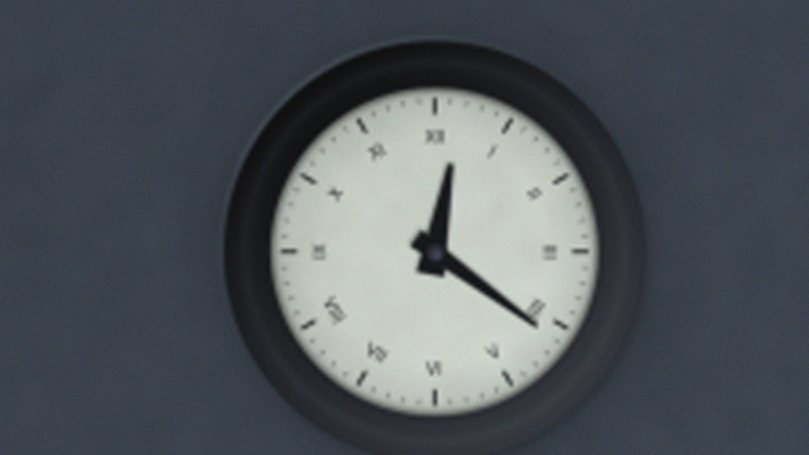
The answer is 12:21
